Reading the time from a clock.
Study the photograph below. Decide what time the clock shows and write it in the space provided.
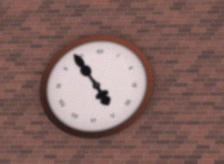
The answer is 4:54
